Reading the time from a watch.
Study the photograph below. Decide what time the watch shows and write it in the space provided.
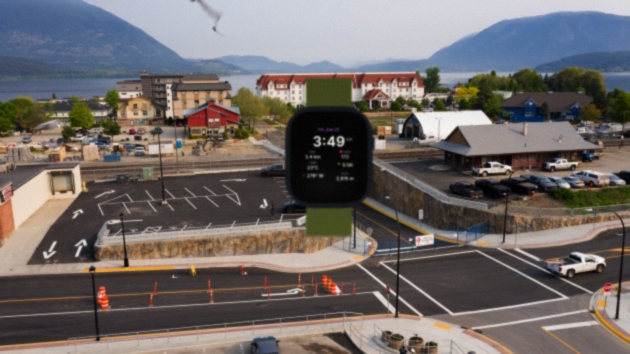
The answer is 3:49
